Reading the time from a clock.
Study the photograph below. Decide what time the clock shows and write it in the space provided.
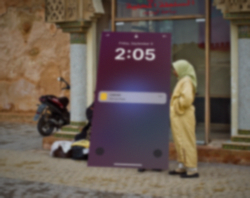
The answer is 2:05
